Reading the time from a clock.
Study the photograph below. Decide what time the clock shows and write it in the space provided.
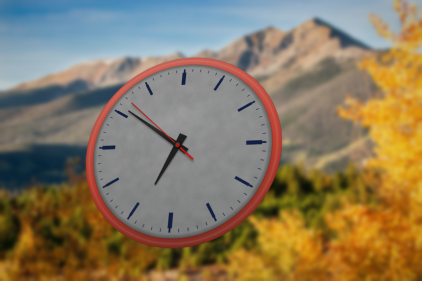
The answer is 6:50:52
